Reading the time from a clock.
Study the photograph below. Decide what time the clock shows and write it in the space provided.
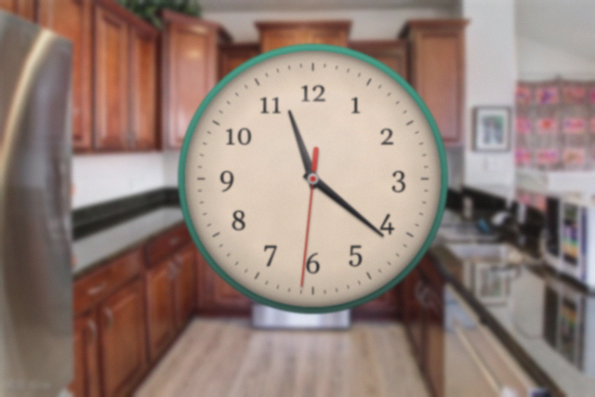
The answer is 11:21:31
